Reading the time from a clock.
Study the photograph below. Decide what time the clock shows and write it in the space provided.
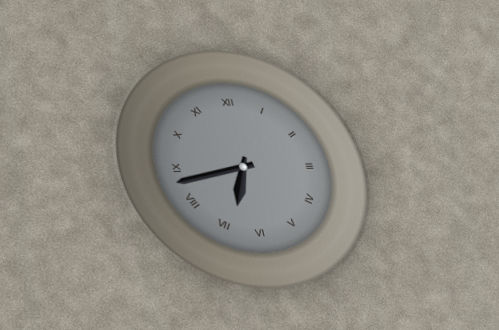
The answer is 6:43
